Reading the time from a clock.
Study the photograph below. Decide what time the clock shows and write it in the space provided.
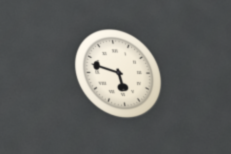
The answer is 5:48
